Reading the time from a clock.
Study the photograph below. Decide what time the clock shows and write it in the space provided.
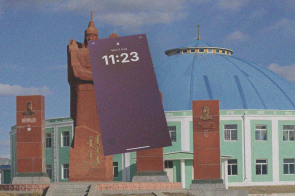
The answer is 11:23
